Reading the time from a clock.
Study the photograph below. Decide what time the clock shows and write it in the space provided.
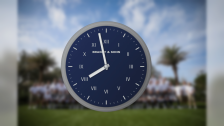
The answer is 7:58
